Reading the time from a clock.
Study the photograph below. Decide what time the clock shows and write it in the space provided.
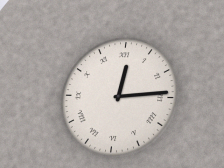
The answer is 12:14
